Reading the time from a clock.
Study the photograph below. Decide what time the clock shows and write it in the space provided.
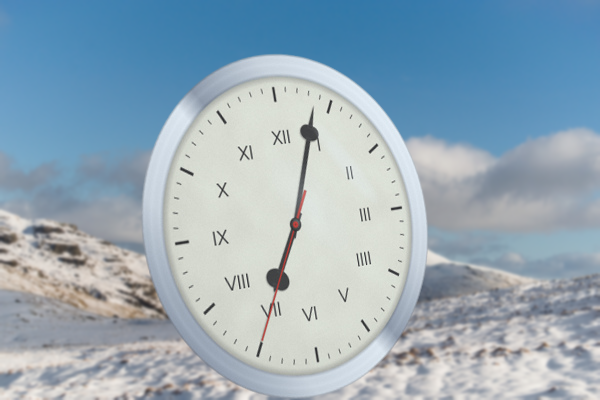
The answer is 7:03:35
